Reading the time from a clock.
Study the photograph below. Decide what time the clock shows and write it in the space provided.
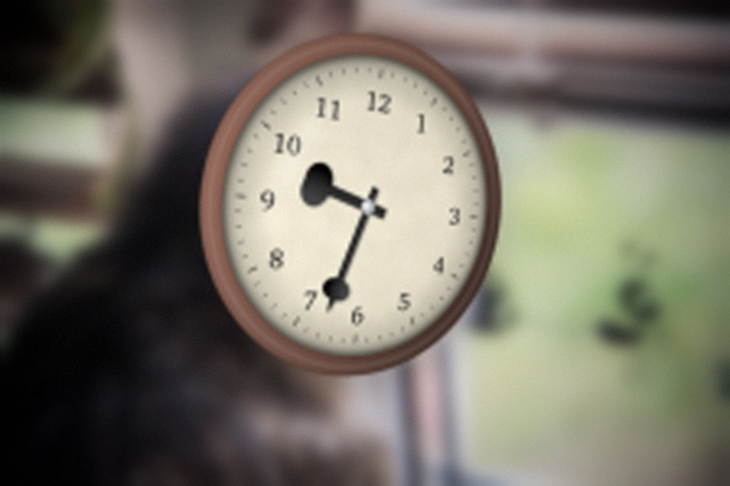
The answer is 9:33
